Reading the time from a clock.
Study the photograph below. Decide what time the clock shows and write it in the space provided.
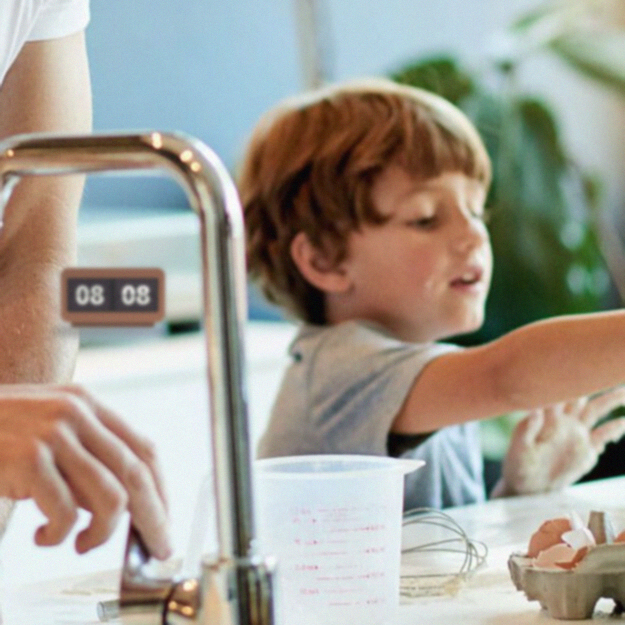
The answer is 8:08
